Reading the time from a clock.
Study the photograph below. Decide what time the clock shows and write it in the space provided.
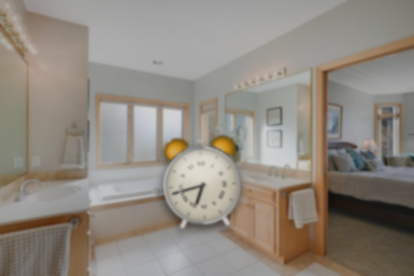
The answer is 6:43
